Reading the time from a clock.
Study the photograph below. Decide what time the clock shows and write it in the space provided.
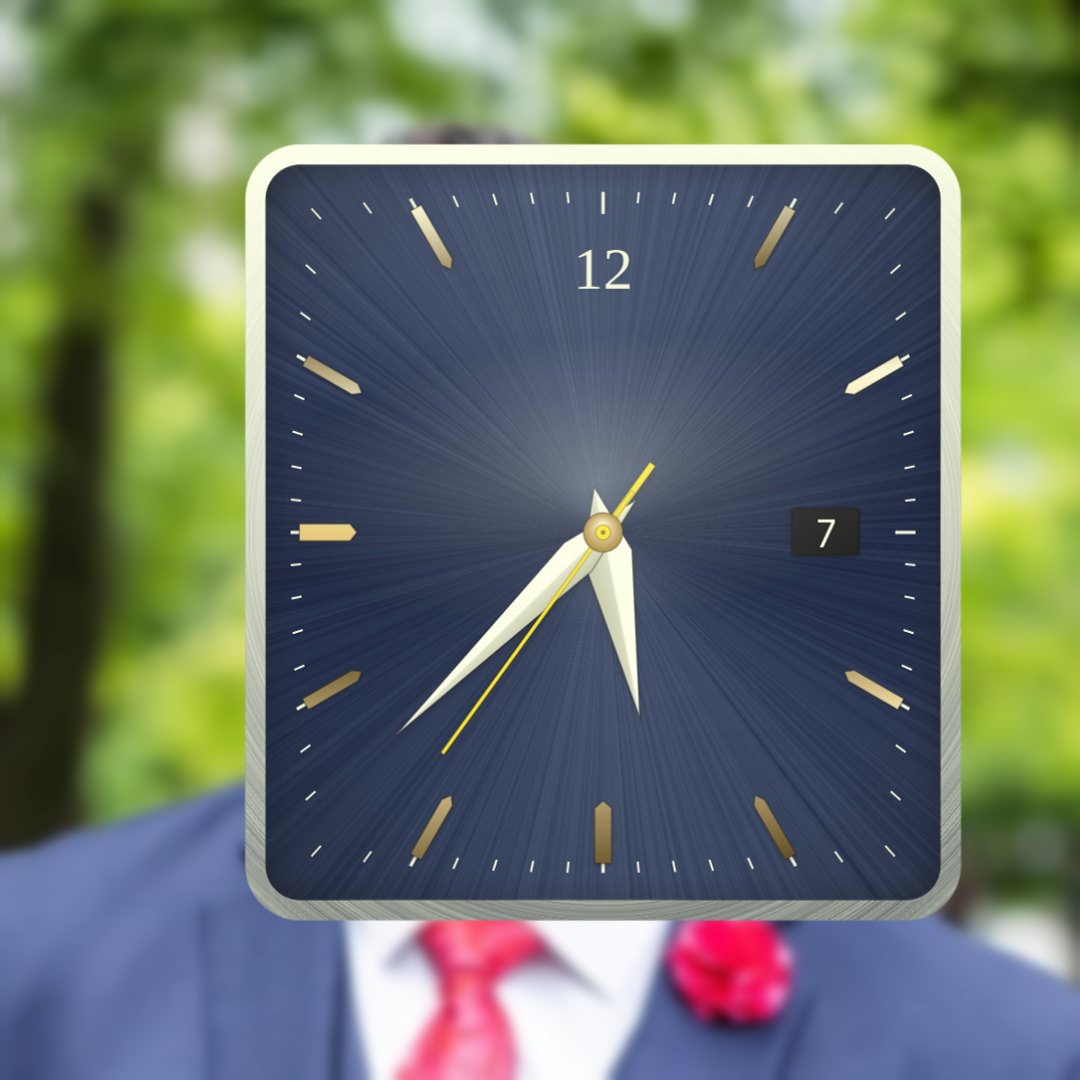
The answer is 5:37:36
